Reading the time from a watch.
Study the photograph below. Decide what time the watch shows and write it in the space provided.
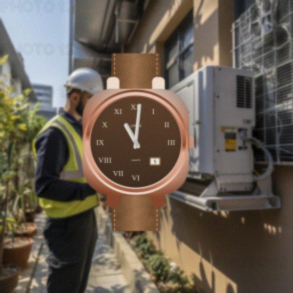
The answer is 11:01
